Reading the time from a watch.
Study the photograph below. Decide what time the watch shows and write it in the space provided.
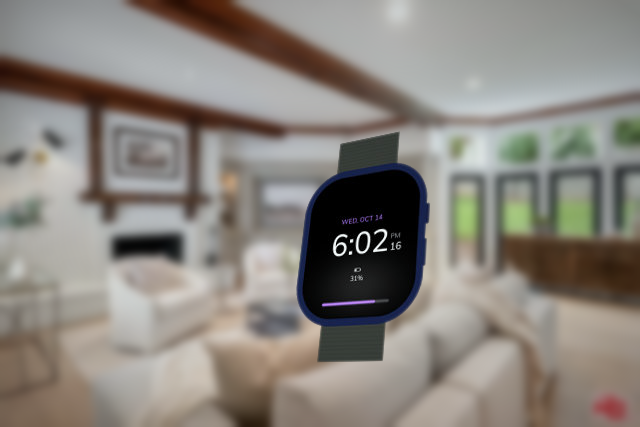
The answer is 6:02:16
